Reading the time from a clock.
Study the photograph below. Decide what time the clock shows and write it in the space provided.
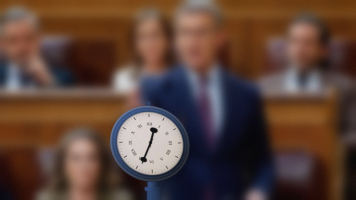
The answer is 12:34
